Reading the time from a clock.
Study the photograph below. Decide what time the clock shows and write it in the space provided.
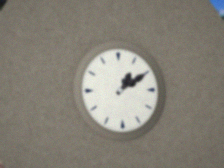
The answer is 1:10
